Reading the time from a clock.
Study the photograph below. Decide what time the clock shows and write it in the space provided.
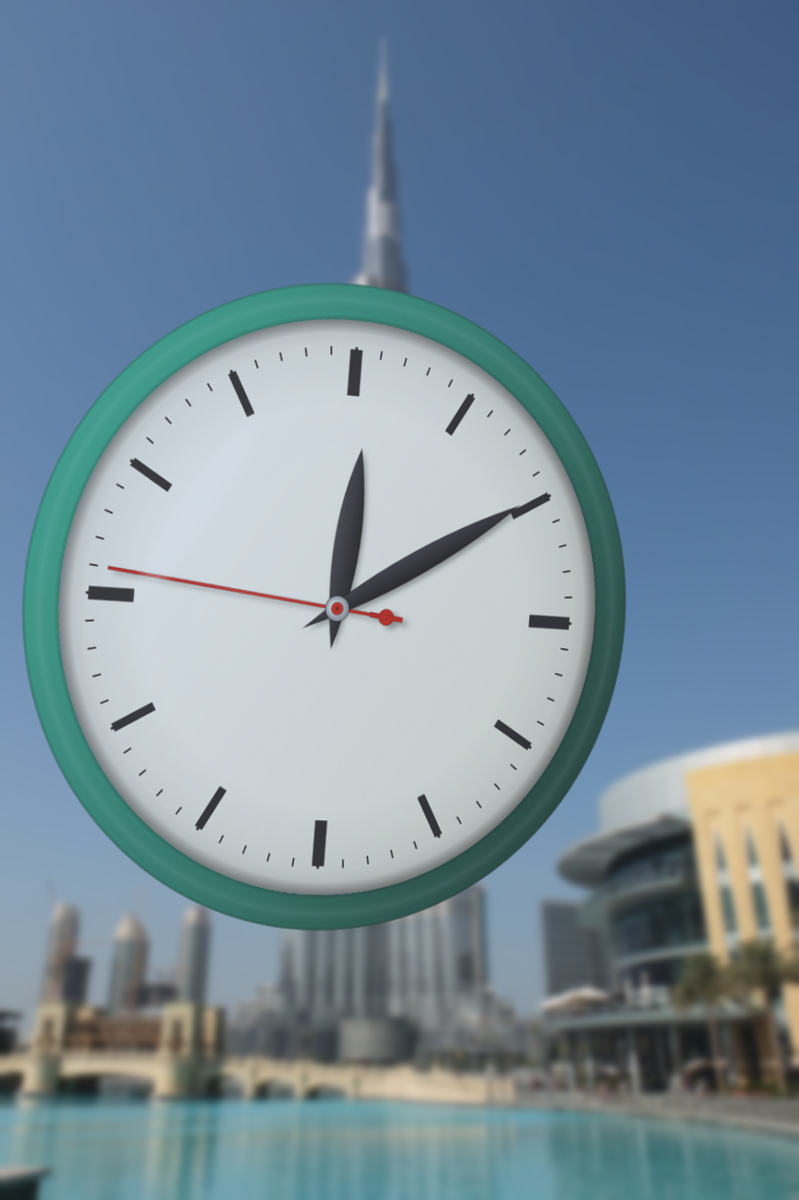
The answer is 12:09:46
